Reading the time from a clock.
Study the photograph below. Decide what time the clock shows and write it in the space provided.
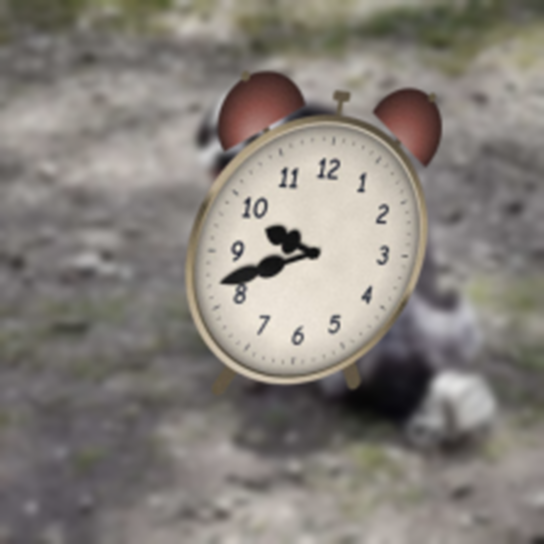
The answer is 9:42
